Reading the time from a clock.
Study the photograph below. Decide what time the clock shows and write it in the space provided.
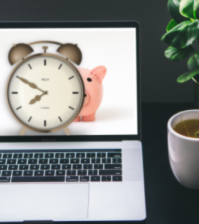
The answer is 7:50
